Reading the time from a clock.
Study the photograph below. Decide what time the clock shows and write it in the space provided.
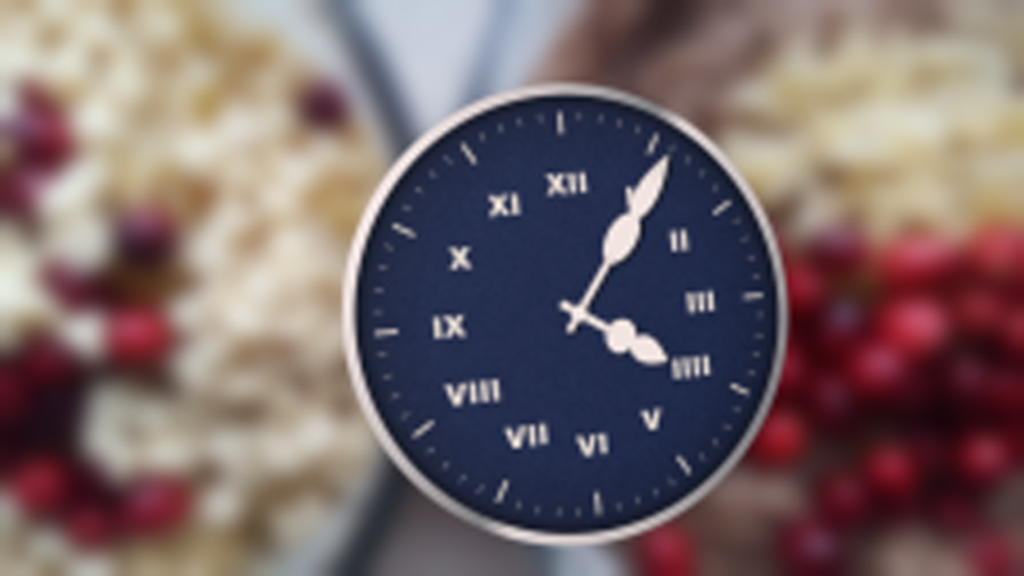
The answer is 4:06
